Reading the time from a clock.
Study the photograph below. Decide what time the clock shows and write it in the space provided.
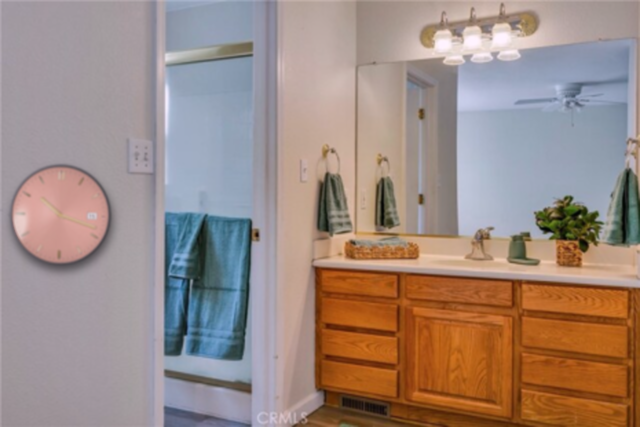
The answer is 10:18
